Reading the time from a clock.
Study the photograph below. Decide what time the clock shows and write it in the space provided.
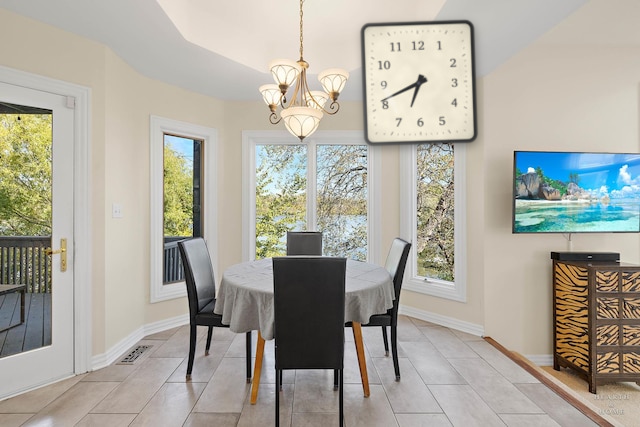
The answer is 6:41
